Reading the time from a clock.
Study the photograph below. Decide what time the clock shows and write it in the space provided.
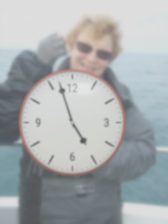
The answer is 4:57
